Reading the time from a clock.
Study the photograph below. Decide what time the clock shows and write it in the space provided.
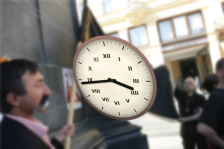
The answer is 3:44
